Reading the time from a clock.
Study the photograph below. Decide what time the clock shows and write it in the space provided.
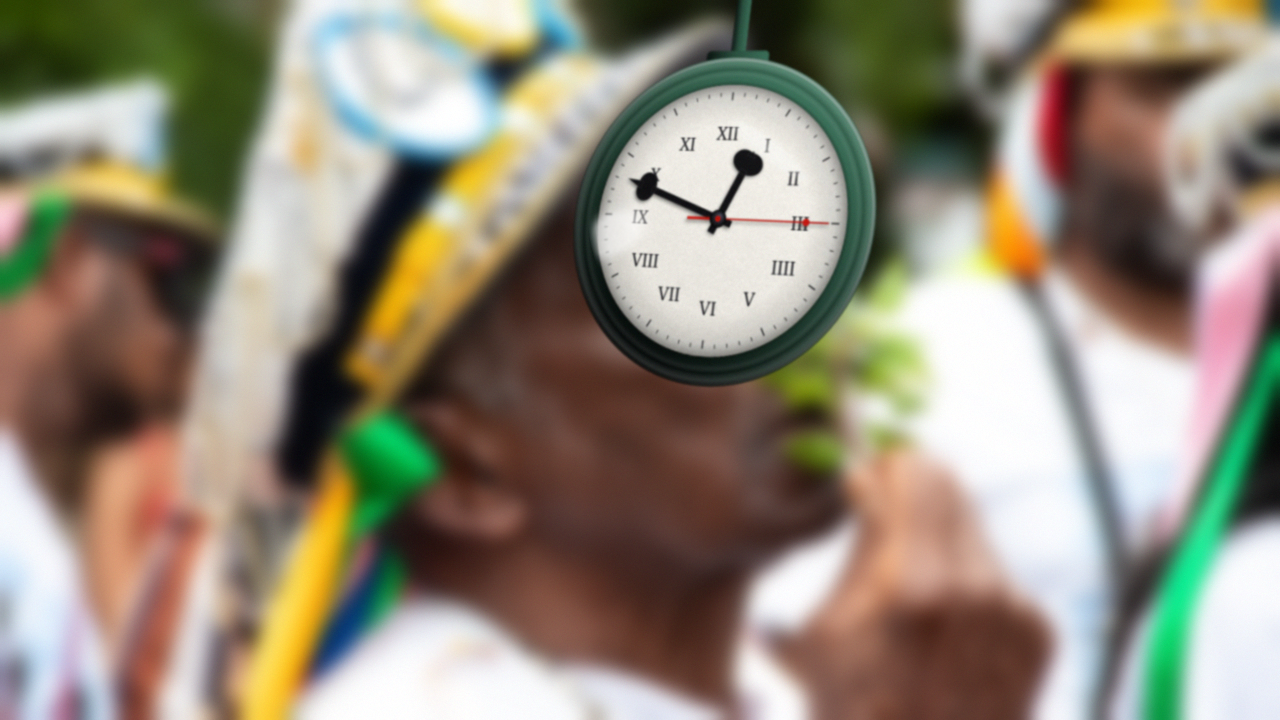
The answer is 12:48:15
